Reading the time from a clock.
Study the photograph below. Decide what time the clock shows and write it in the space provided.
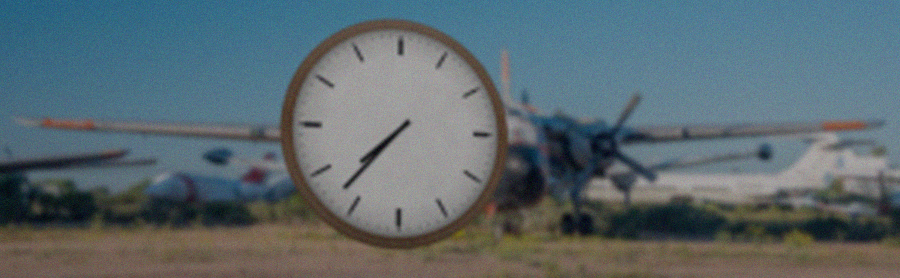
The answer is 7:37
